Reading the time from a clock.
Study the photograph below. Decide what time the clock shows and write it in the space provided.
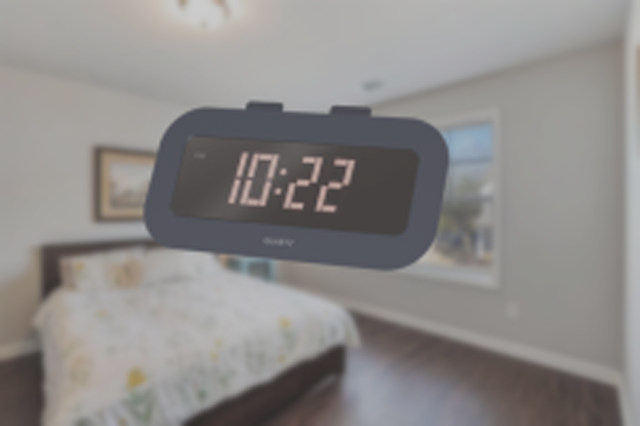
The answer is 10:22
